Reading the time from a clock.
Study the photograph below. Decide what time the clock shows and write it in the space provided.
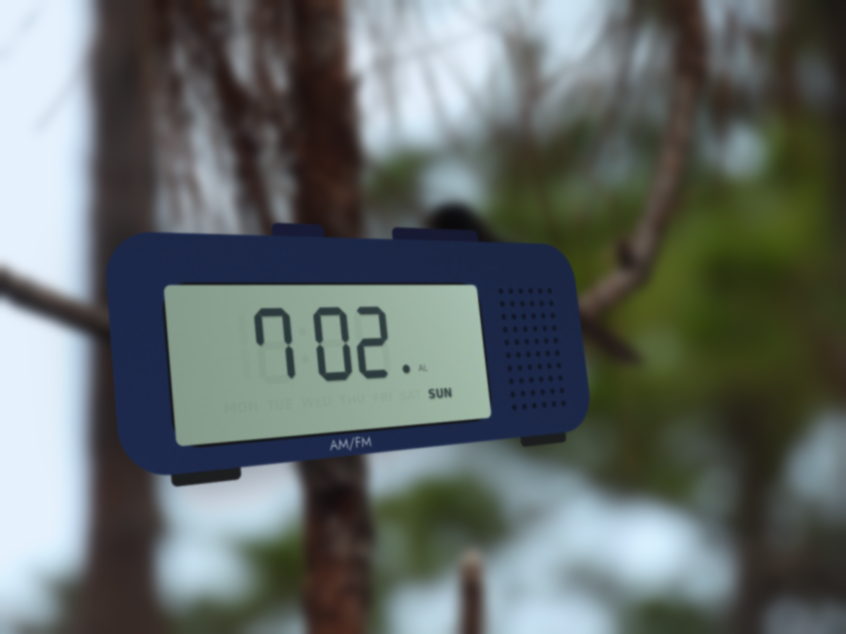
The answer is 7:02
